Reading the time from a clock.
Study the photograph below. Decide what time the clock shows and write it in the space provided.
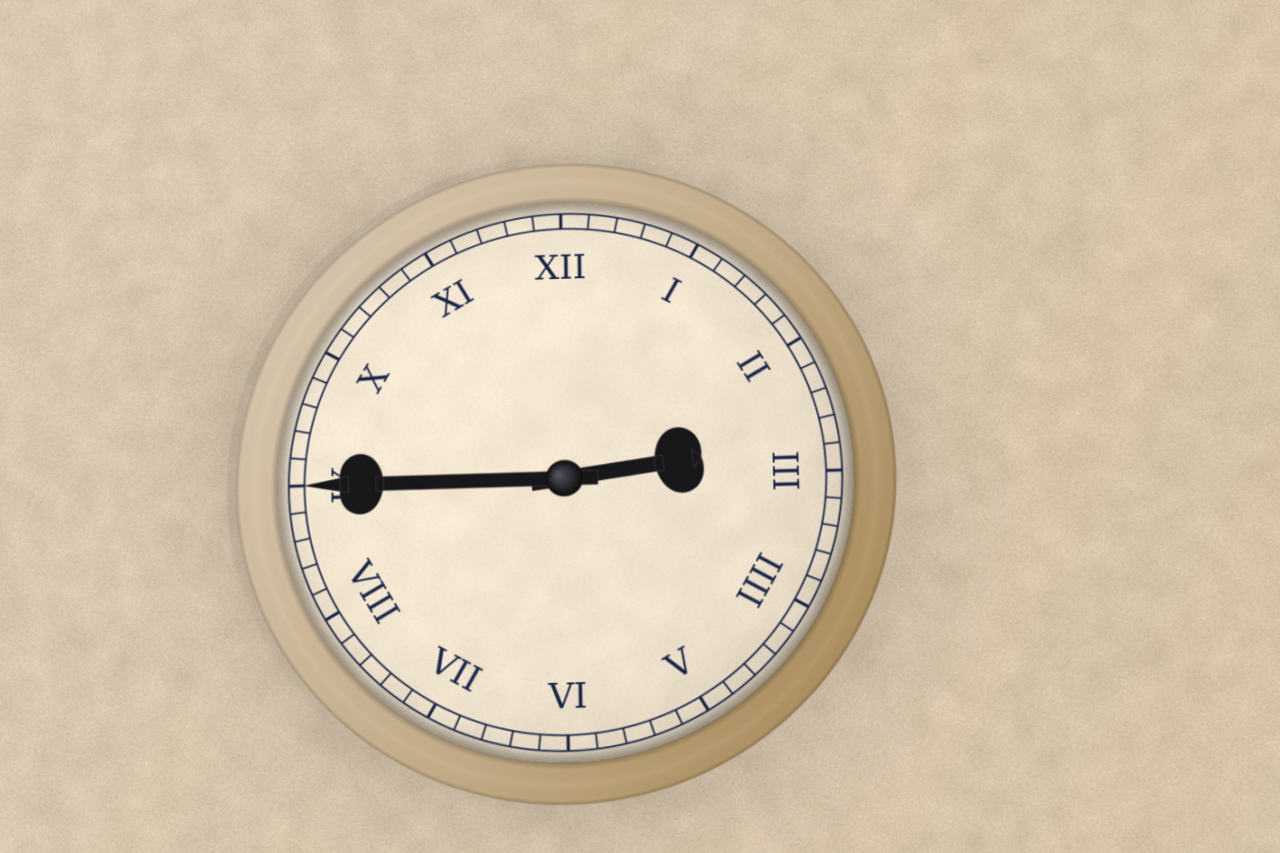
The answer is 2:45
